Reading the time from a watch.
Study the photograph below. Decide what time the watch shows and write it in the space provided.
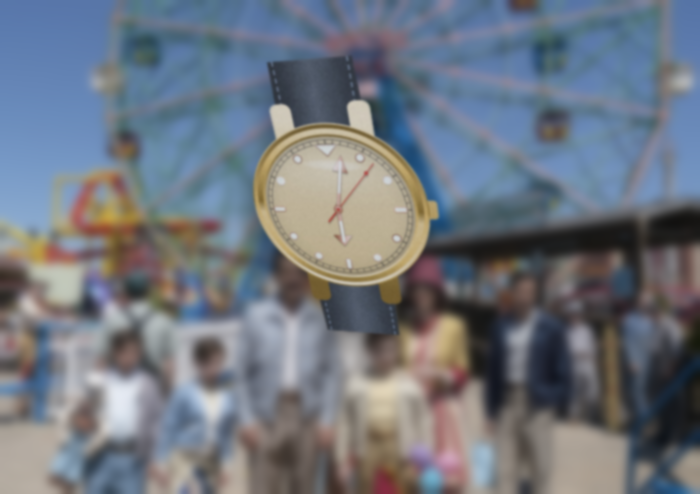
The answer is 6:02:07
